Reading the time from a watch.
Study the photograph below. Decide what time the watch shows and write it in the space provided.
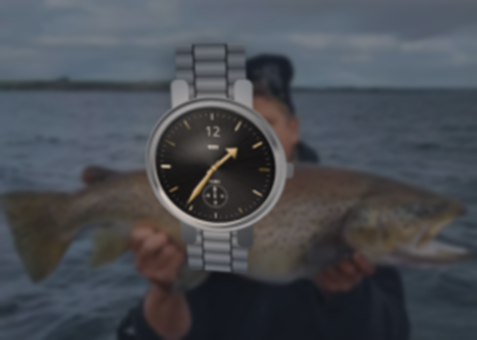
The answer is 1:36
